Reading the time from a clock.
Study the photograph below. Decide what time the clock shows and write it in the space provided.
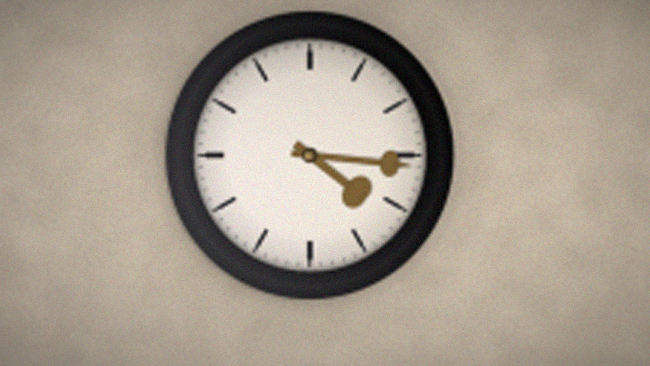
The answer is 4:16
